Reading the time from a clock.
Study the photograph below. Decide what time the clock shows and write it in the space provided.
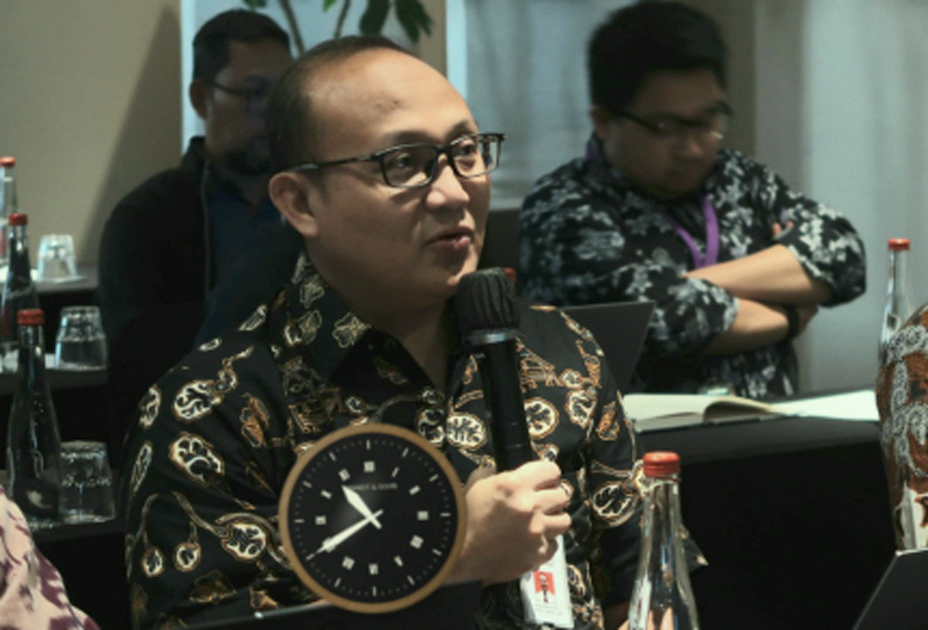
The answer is 10:40
